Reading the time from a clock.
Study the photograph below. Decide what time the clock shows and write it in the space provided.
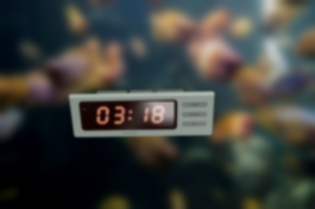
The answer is 3:18
